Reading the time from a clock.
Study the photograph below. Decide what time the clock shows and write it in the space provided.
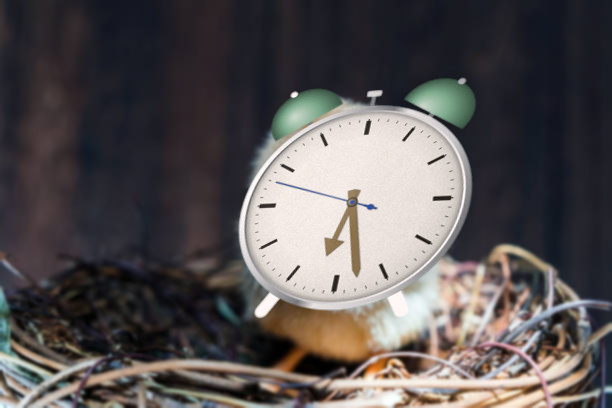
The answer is 6:27:48
